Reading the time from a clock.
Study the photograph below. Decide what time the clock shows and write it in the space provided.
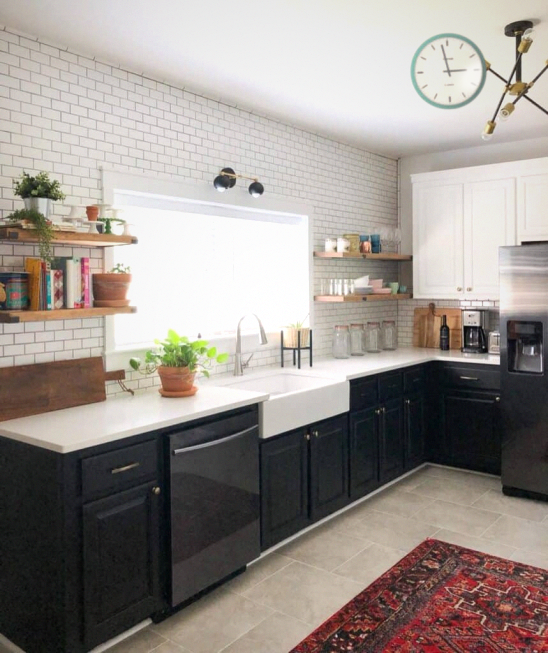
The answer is 2:58
